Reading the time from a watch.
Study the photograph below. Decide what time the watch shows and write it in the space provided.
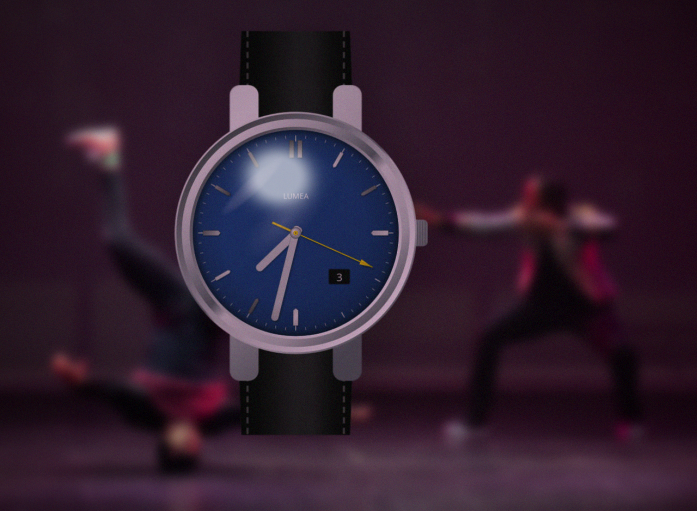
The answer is 7:32:19
